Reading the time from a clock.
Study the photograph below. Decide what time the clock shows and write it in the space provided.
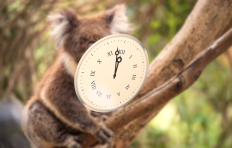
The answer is 11:58
